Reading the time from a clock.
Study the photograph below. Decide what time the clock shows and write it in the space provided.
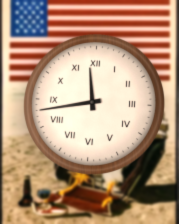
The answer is 11:43
